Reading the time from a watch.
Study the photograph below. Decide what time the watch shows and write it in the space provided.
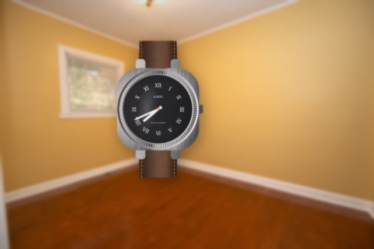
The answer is 7:41
